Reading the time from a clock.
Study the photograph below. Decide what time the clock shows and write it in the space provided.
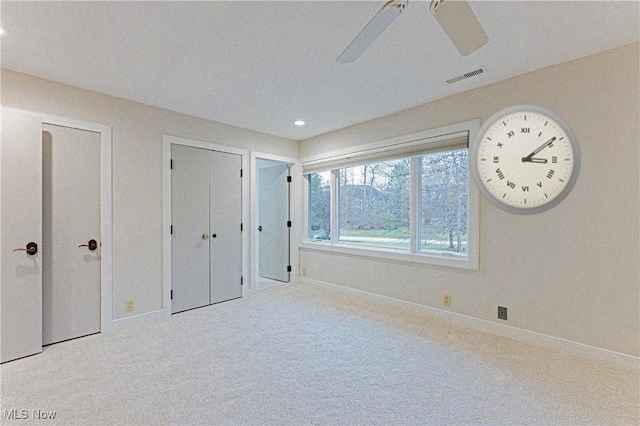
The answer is 3:09
